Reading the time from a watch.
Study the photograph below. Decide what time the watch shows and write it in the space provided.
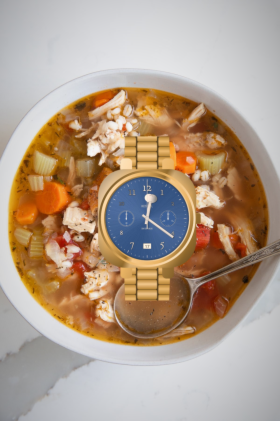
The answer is 12:21
